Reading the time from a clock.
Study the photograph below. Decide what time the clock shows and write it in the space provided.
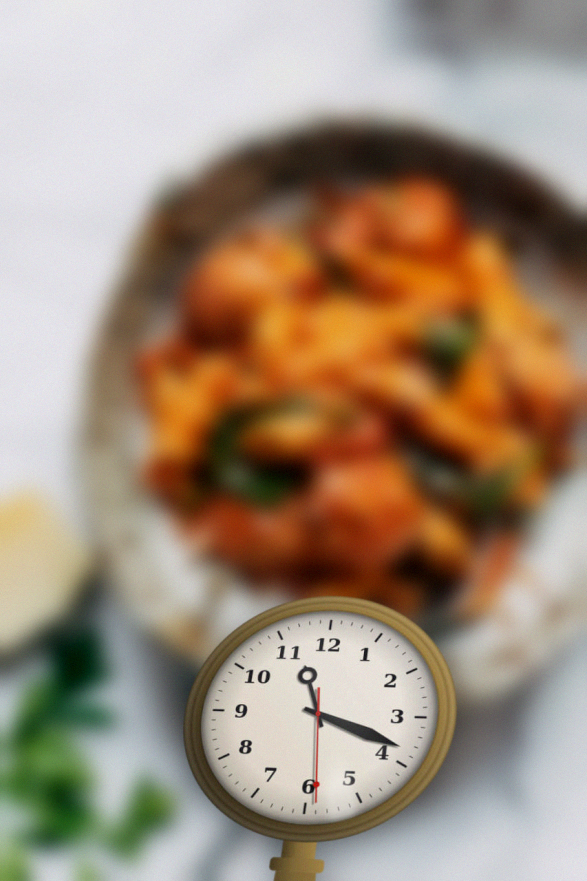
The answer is 11:18:29
